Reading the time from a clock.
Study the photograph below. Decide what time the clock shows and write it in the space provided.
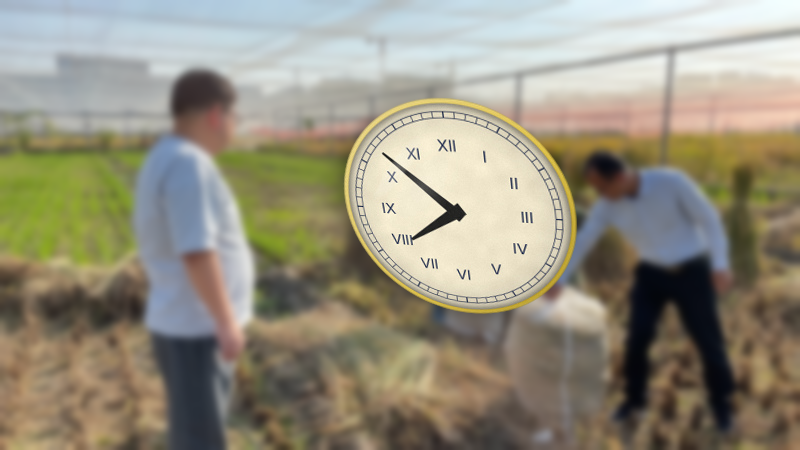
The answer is 7:52
